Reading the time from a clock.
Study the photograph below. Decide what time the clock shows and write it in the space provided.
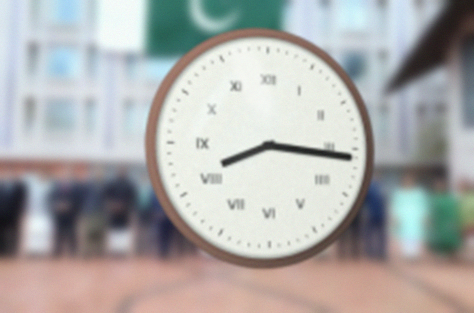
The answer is 8:16
